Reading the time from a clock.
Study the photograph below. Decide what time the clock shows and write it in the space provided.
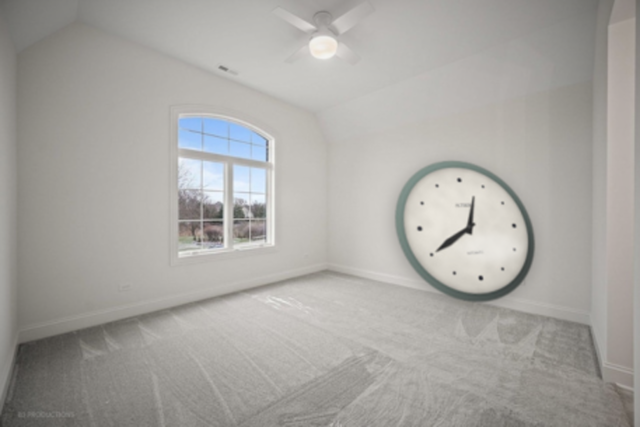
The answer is 12:40
